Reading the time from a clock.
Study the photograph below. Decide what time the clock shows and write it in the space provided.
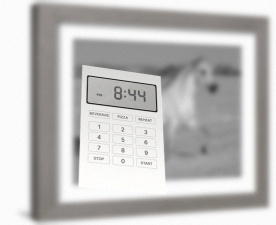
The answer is 8:44
